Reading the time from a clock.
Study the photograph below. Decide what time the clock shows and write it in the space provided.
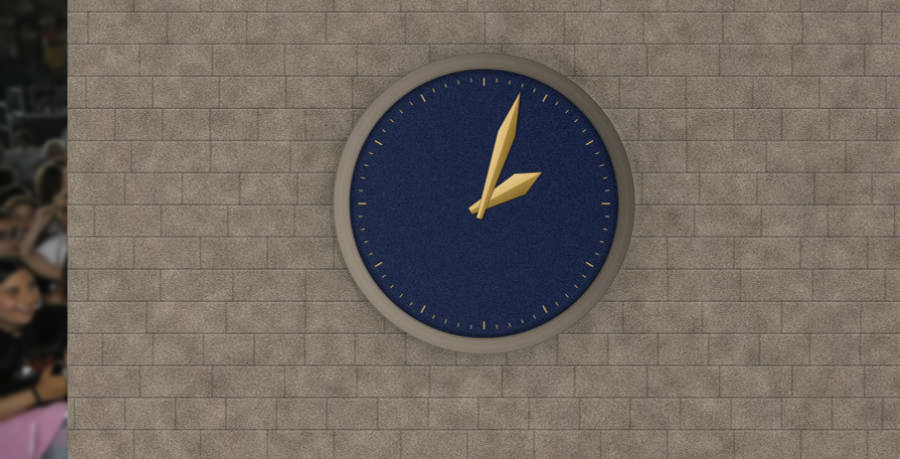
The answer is 2:03
